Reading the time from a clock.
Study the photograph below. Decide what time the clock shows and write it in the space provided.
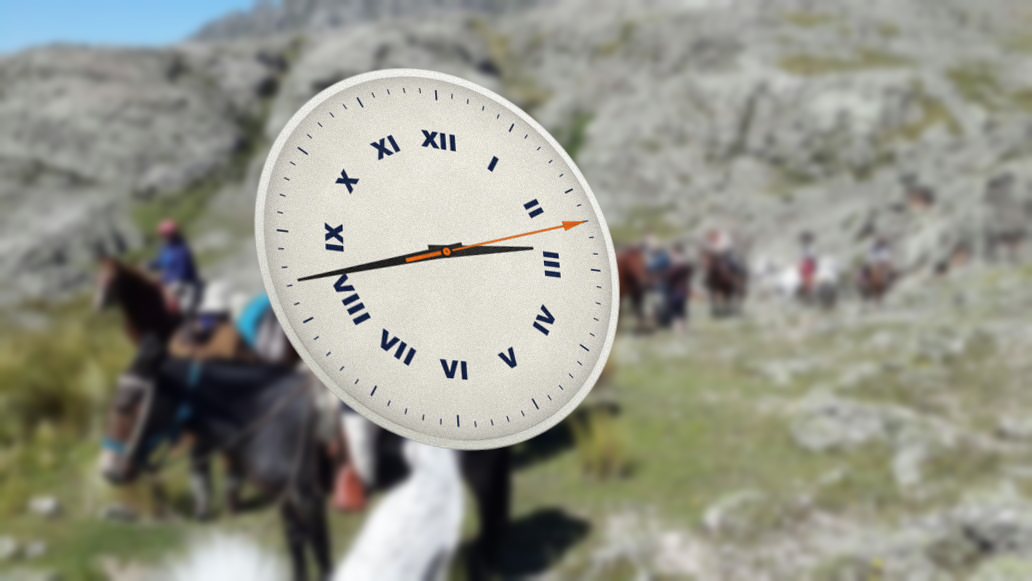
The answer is 2:42:12
